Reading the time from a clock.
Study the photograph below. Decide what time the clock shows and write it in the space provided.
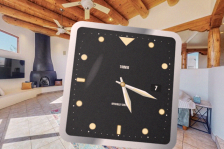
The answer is 5:18
